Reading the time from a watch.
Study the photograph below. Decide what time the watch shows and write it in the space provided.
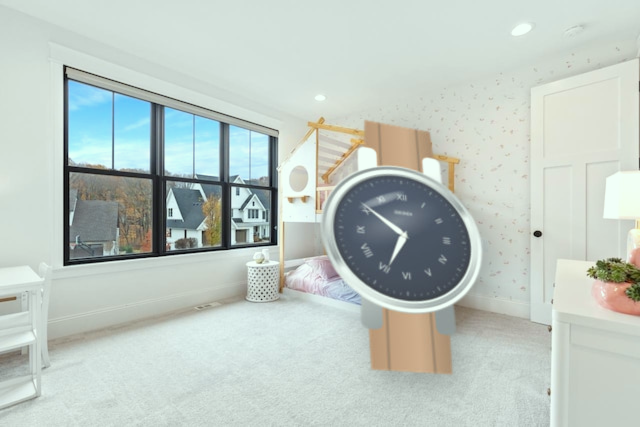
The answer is 6:51
